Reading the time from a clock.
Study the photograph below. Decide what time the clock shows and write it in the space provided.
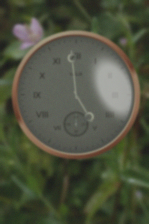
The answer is 4:59
